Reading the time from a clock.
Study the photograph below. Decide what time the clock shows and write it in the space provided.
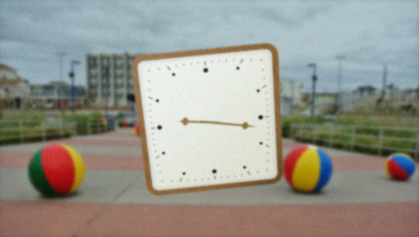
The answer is 9:17
